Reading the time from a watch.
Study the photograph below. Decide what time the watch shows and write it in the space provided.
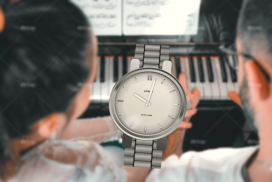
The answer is 10:02
